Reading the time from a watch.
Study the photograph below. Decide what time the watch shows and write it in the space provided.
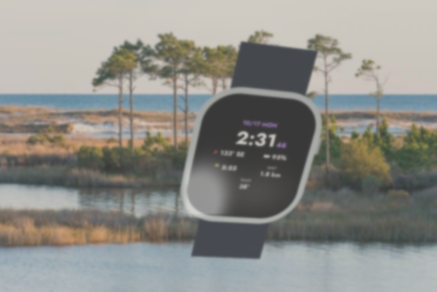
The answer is 2:31
